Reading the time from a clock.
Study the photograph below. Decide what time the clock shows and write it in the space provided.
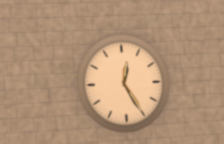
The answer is 12:25
